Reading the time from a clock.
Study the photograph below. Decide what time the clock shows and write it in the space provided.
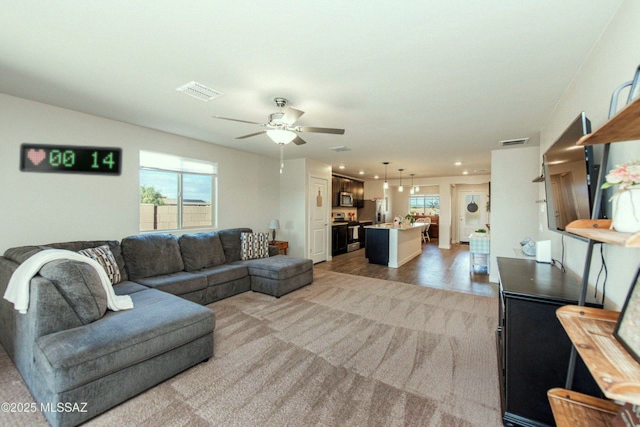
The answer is 0:14
